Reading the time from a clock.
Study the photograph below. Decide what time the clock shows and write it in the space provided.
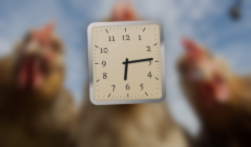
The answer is 6:14
